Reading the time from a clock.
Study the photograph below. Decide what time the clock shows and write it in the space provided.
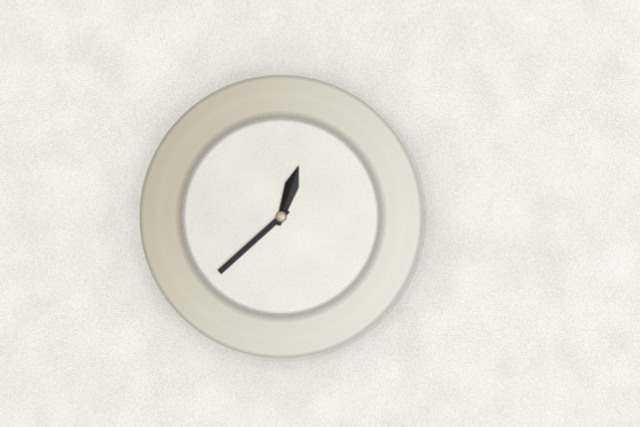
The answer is 12:38
